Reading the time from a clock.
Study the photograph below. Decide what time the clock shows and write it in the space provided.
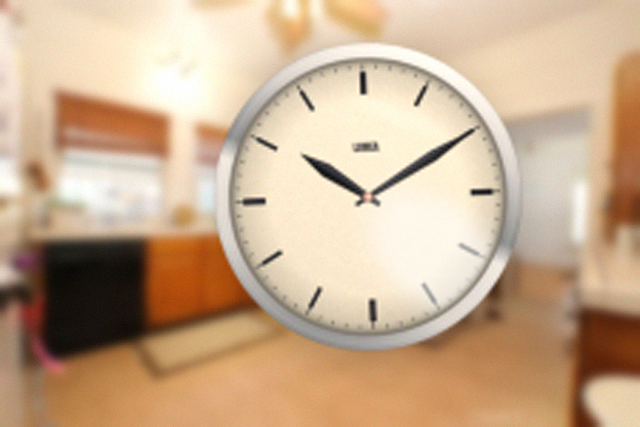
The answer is 10:10
